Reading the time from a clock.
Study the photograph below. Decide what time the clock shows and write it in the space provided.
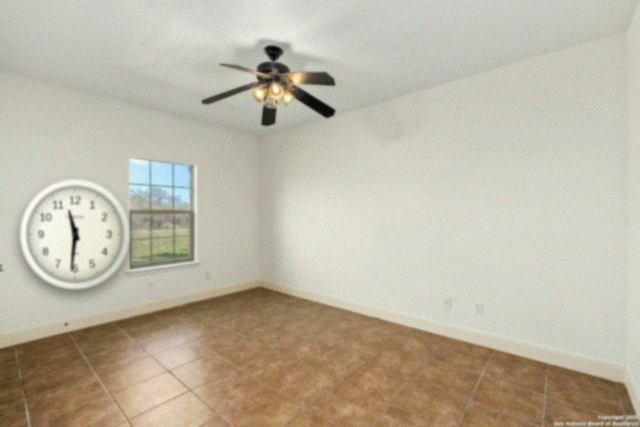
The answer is 11:31
